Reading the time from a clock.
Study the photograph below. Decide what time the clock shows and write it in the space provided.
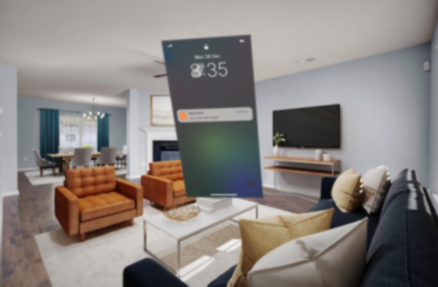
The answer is 8:35
